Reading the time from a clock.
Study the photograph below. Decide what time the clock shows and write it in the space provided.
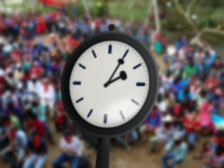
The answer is 2:05
